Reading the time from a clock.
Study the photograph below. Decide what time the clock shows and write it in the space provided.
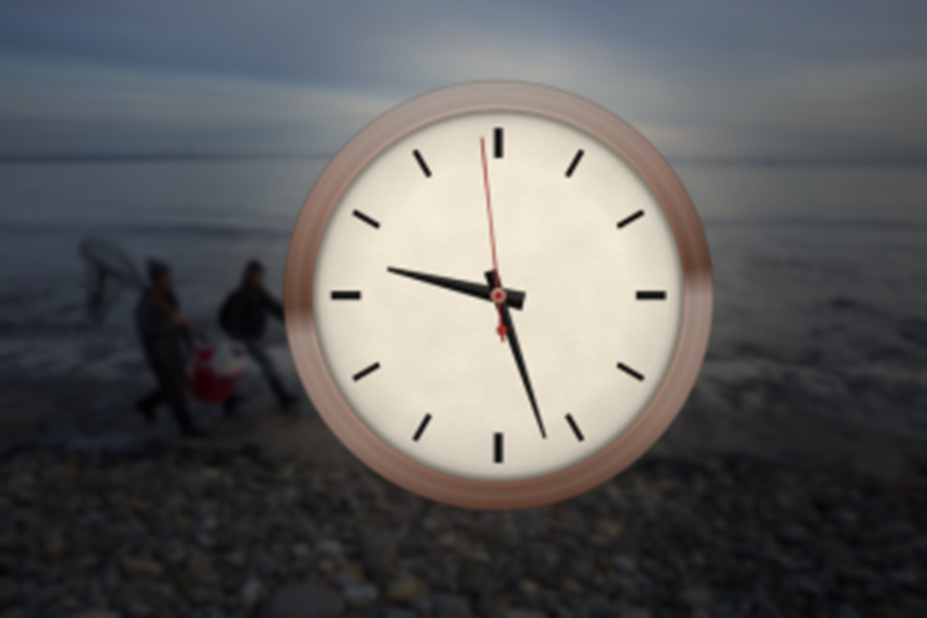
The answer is 9:26:59
